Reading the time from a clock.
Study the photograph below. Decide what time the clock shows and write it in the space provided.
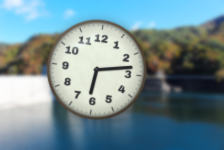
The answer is 6:13
